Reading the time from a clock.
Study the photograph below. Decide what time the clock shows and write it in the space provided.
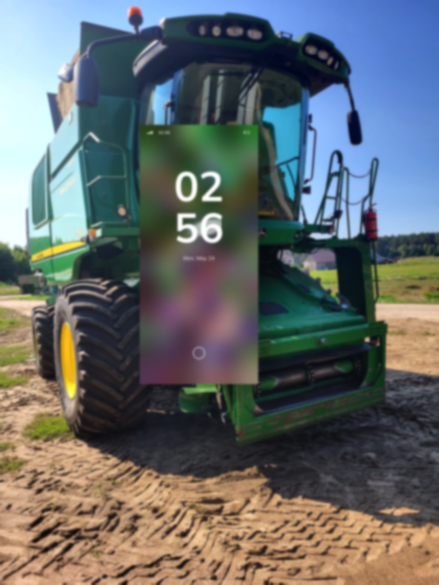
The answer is 2:56
